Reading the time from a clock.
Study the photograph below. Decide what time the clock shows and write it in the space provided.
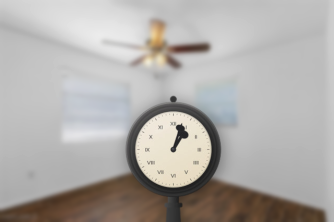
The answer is 1:03
